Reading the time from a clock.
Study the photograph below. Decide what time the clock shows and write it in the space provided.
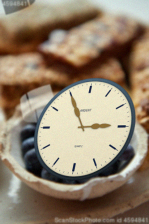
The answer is 2:55
